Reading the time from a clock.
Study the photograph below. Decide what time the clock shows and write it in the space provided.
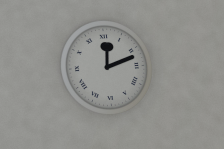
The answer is 12:12
